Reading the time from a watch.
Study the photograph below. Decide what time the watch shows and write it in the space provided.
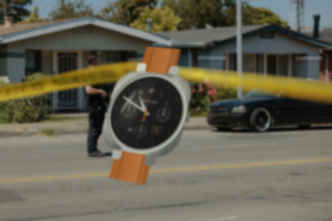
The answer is 10:49
